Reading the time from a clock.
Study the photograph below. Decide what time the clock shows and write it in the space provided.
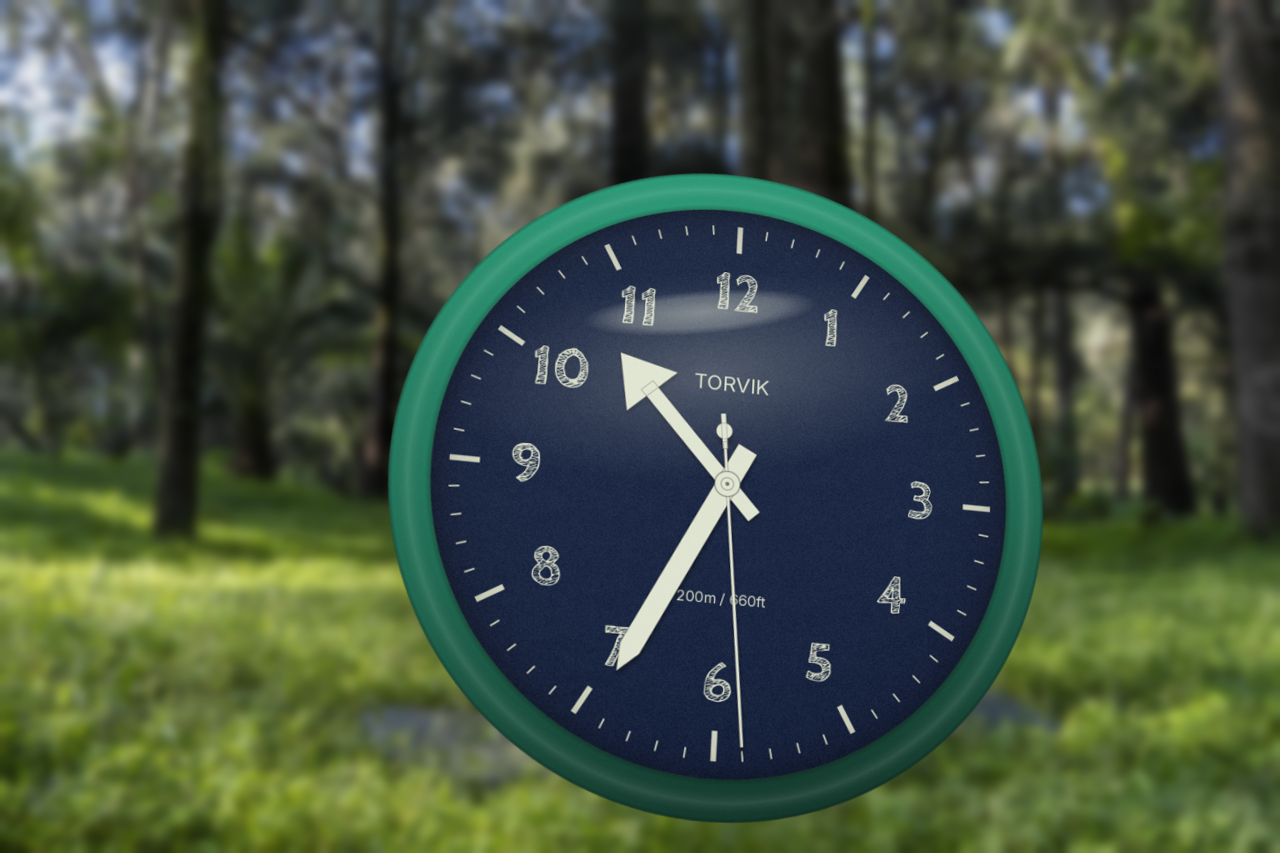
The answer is 10:34:29
